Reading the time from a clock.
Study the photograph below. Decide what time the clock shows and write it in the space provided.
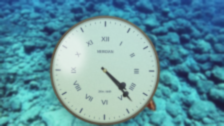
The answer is 4:23
